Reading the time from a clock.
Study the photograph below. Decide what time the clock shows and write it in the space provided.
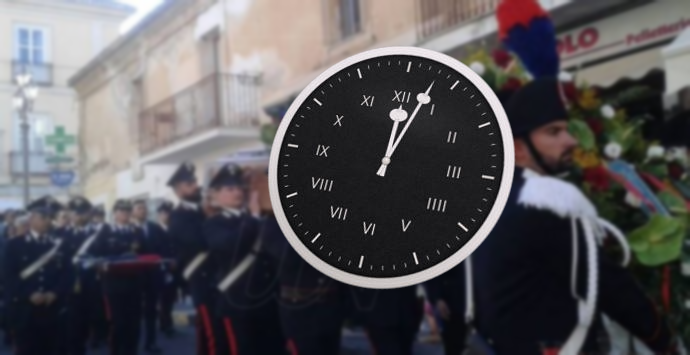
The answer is 12:03
